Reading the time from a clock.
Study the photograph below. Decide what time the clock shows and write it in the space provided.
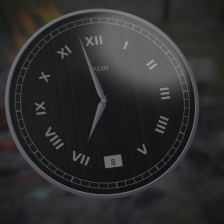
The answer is 6:58
